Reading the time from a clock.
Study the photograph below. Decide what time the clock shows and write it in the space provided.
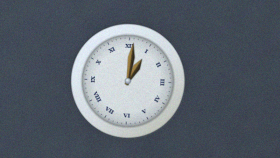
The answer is 1:01
